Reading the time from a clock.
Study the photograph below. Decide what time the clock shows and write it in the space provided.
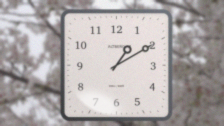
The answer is 1:10
